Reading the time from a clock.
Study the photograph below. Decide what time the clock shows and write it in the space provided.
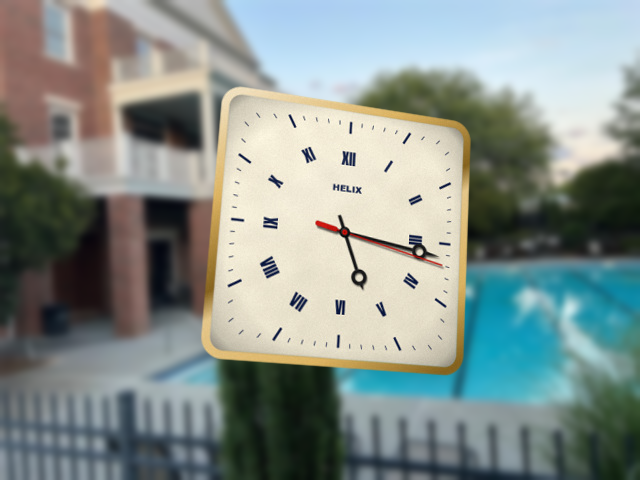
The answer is 5:16:17
